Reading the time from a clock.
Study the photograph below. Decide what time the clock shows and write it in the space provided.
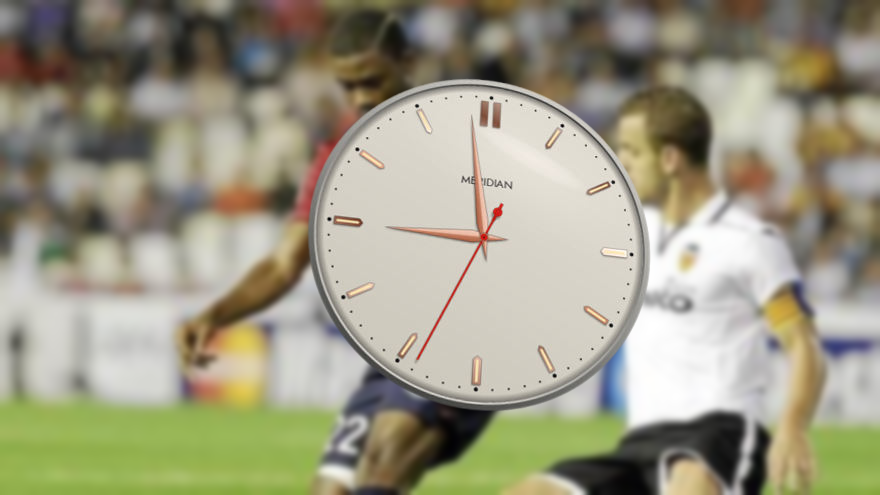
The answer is 8:58:34
